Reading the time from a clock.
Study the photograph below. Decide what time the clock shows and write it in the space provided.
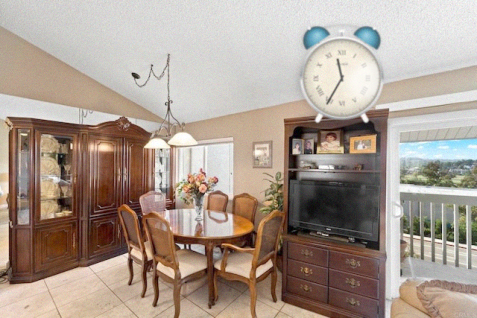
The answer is 11:35
